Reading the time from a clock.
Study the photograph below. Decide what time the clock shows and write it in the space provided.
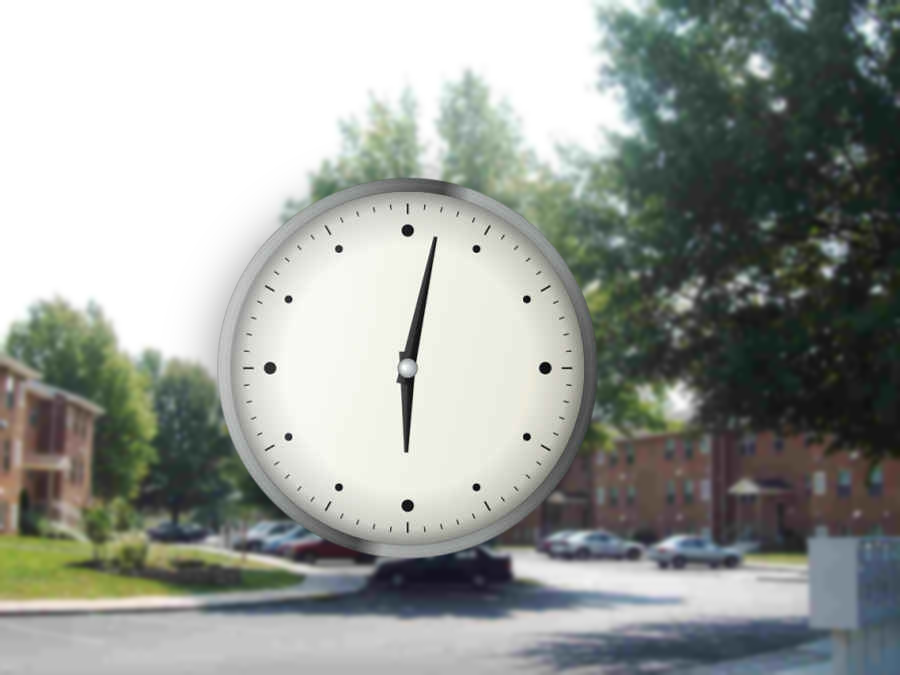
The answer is 6:02
